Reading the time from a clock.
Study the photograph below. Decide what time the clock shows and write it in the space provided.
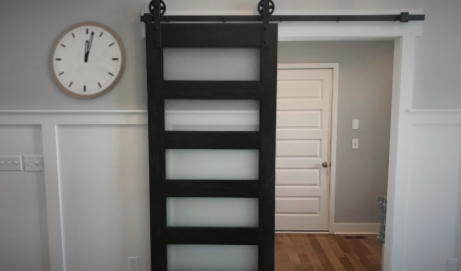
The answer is 12:02
